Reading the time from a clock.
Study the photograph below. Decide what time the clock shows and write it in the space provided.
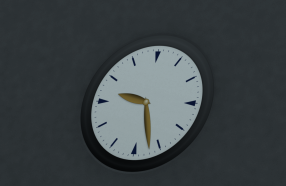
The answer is 9:27
